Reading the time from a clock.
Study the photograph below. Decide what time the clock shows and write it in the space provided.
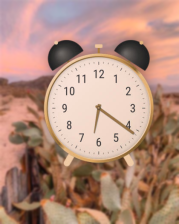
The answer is 6:21
